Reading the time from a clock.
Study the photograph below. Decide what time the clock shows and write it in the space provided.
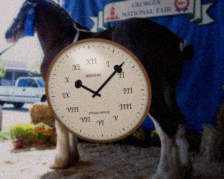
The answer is 10:08
